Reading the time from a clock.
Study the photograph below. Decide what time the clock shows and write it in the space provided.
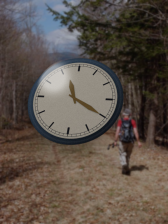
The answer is 11:20
